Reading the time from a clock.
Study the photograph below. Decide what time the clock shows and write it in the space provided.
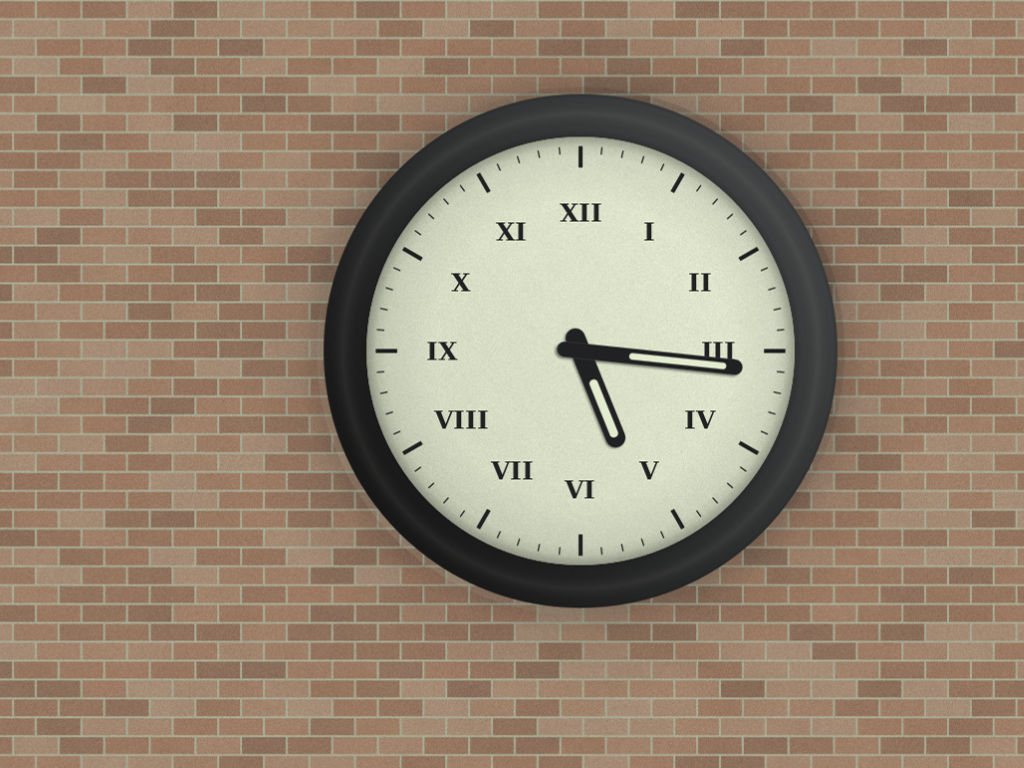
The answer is 5:16
